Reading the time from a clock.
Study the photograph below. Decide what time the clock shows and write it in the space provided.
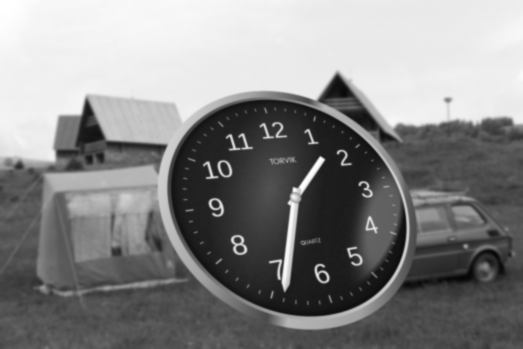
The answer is 1:34
